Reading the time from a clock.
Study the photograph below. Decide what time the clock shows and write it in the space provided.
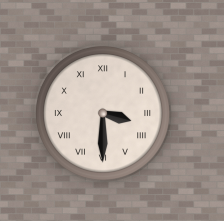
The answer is 3:30
